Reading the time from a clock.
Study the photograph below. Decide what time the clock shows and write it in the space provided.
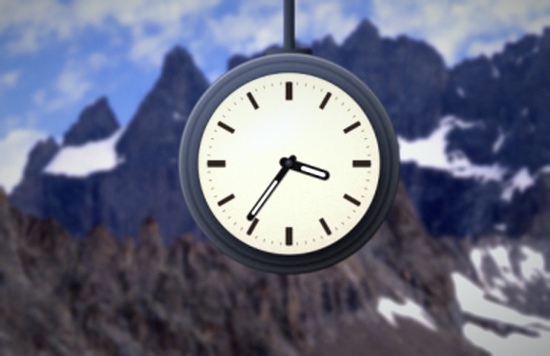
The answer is 3:36
